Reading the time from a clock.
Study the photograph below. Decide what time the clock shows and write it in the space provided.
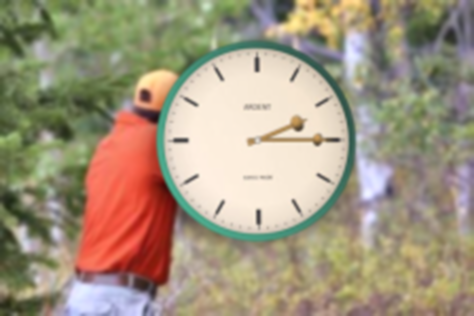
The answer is 2:15
